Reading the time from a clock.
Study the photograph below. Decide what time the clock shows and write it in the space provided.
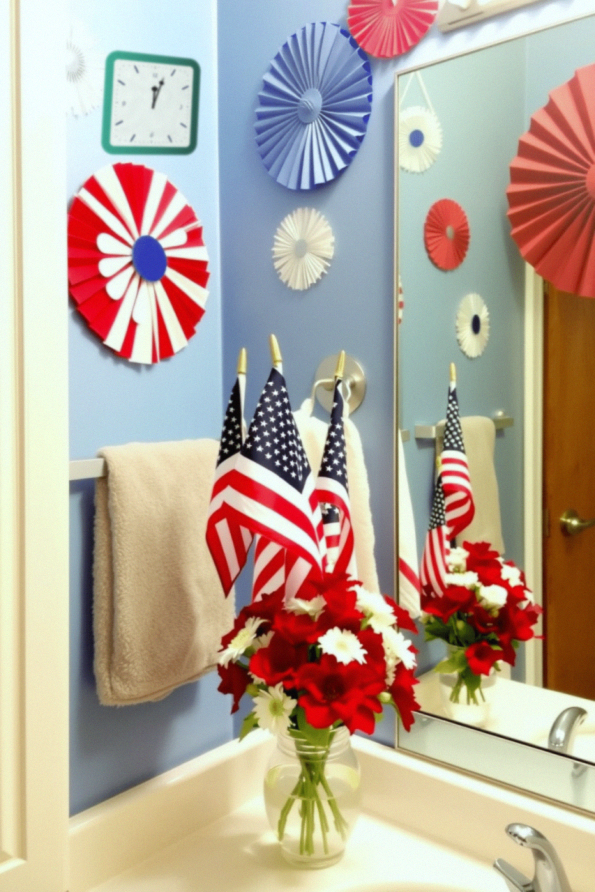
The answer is 12:03
